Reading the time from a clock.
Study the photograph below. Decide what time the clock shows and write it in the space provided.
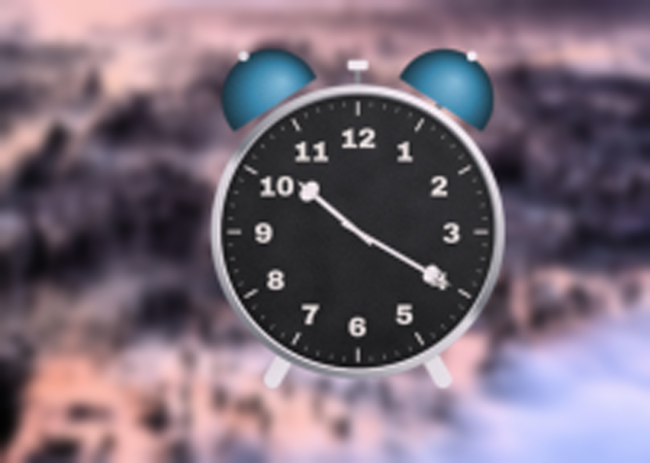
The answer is 10:20
